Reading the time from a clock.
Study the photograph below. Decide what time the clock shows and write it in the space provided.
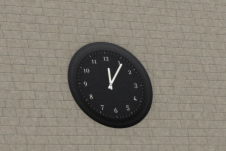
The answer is 12:06
